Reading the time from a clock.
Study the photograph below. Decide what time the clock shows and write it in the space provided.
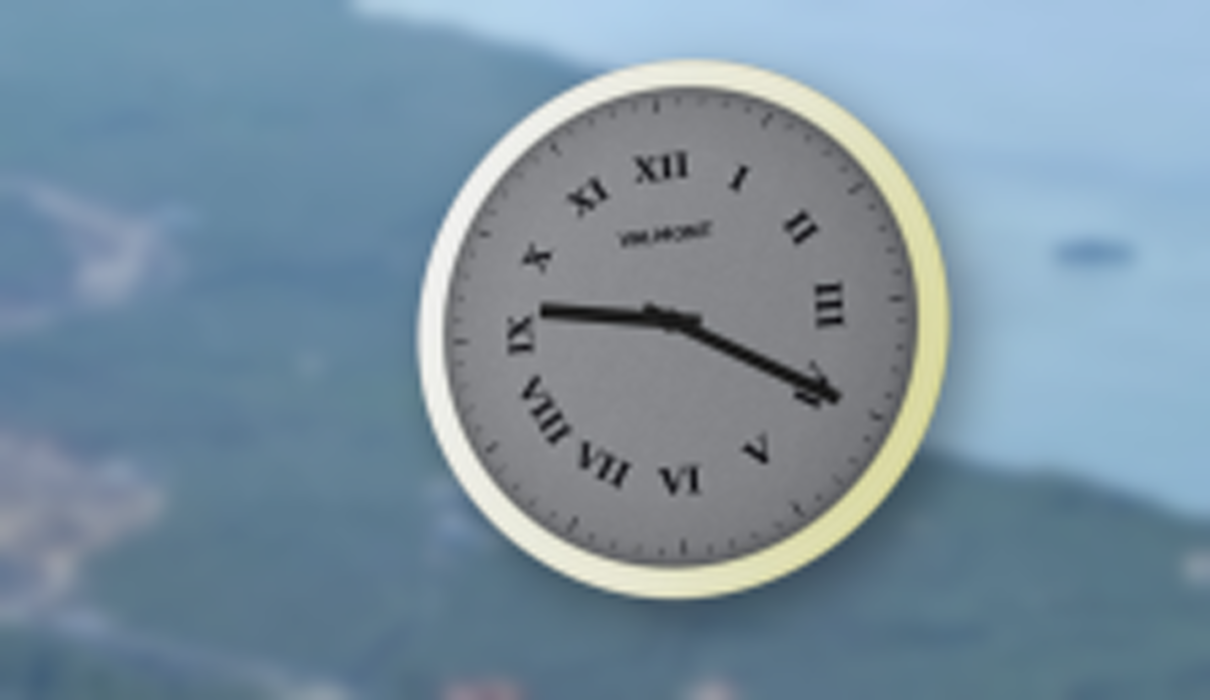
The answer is 9:20
